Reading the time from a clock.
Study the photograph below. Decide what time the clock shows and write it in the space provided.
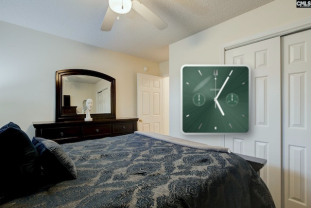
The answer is 5:05
